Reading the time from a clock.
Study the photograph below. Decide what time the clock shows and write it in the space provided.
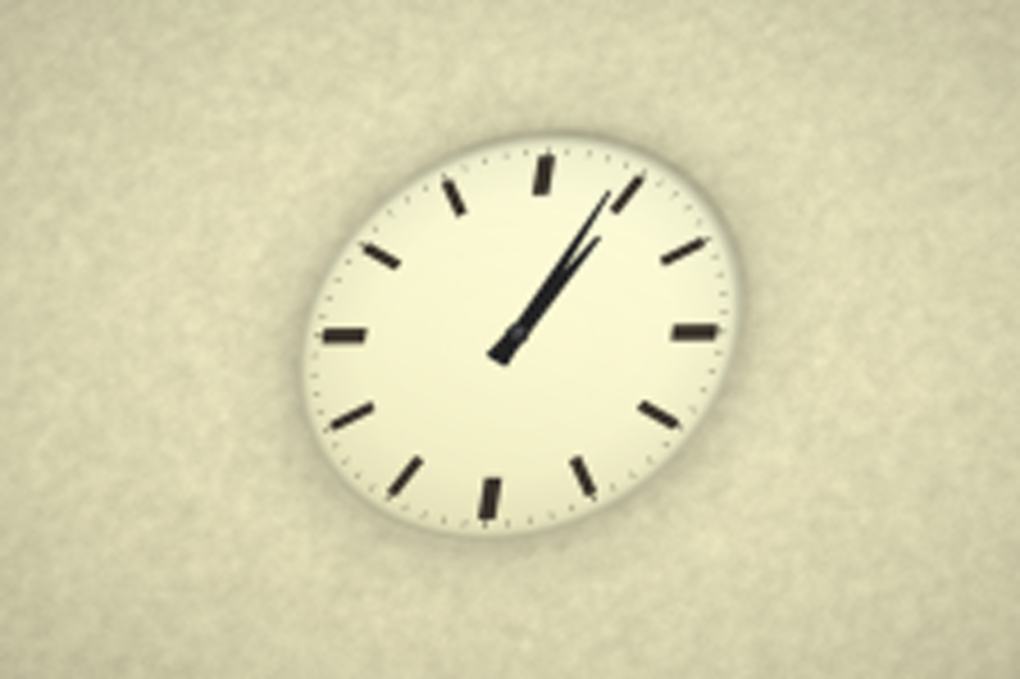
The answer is 1:04
